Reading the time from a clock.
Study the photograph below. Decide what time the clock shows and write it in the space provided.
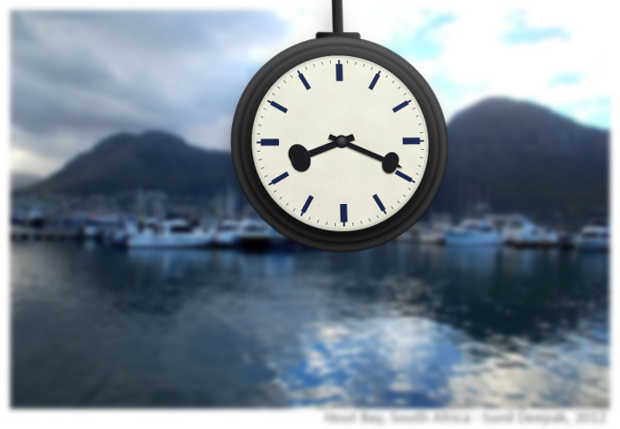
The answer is 8:19
